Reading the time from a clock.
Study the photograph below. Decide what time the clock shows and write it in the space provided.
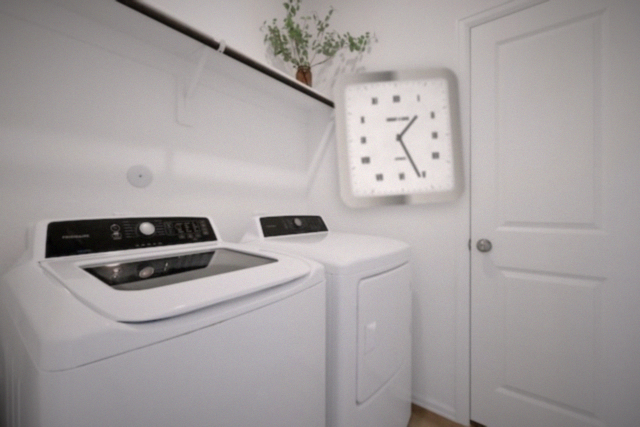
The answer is 1:26
